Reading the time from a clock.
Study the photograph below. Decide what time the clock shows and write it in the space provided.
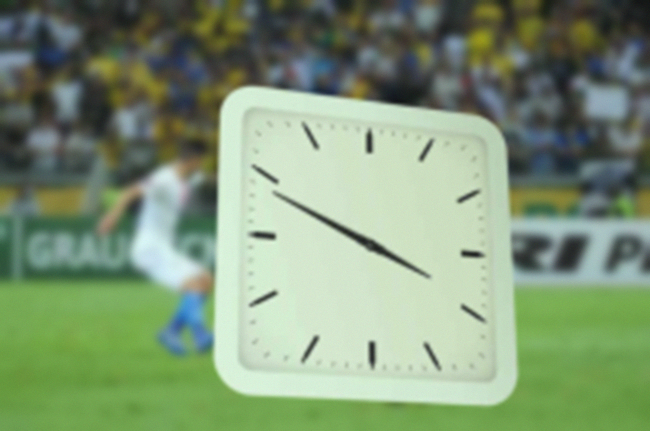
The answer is 3:49
